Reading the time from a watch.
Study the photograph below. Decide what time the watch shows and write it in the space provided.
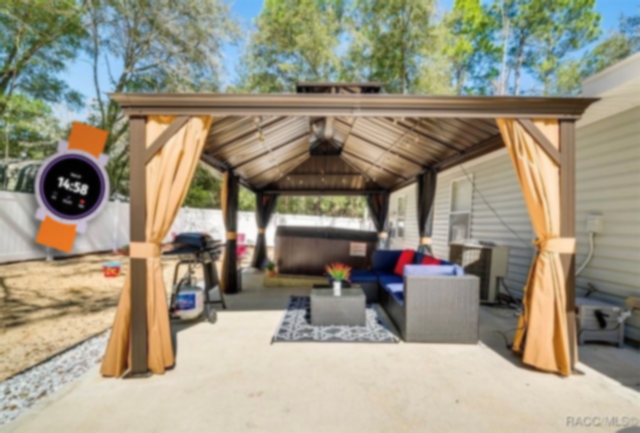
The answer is 14:58
